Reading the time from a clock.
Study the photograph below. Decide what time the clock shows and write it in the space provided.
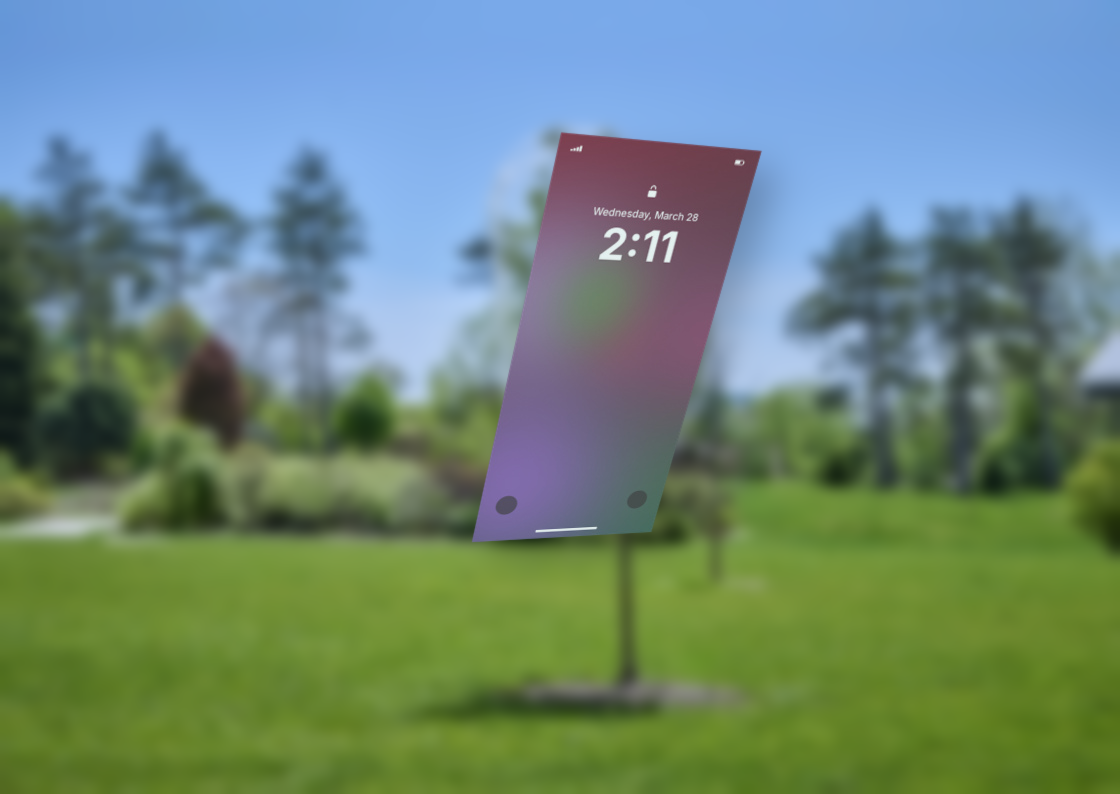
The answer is 2:11
